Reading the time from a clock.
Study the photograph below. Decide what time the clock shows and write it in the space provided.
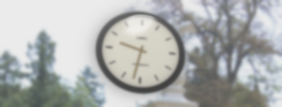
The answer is 9:32
